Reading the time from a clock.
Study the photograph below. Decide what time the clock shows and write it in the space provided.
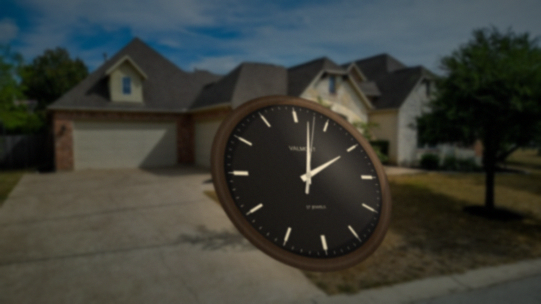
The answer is 2:02:03
